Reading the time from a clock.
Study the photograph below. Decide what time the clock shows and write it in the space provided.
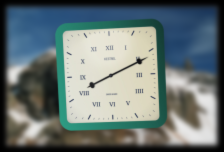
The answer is 8:11
